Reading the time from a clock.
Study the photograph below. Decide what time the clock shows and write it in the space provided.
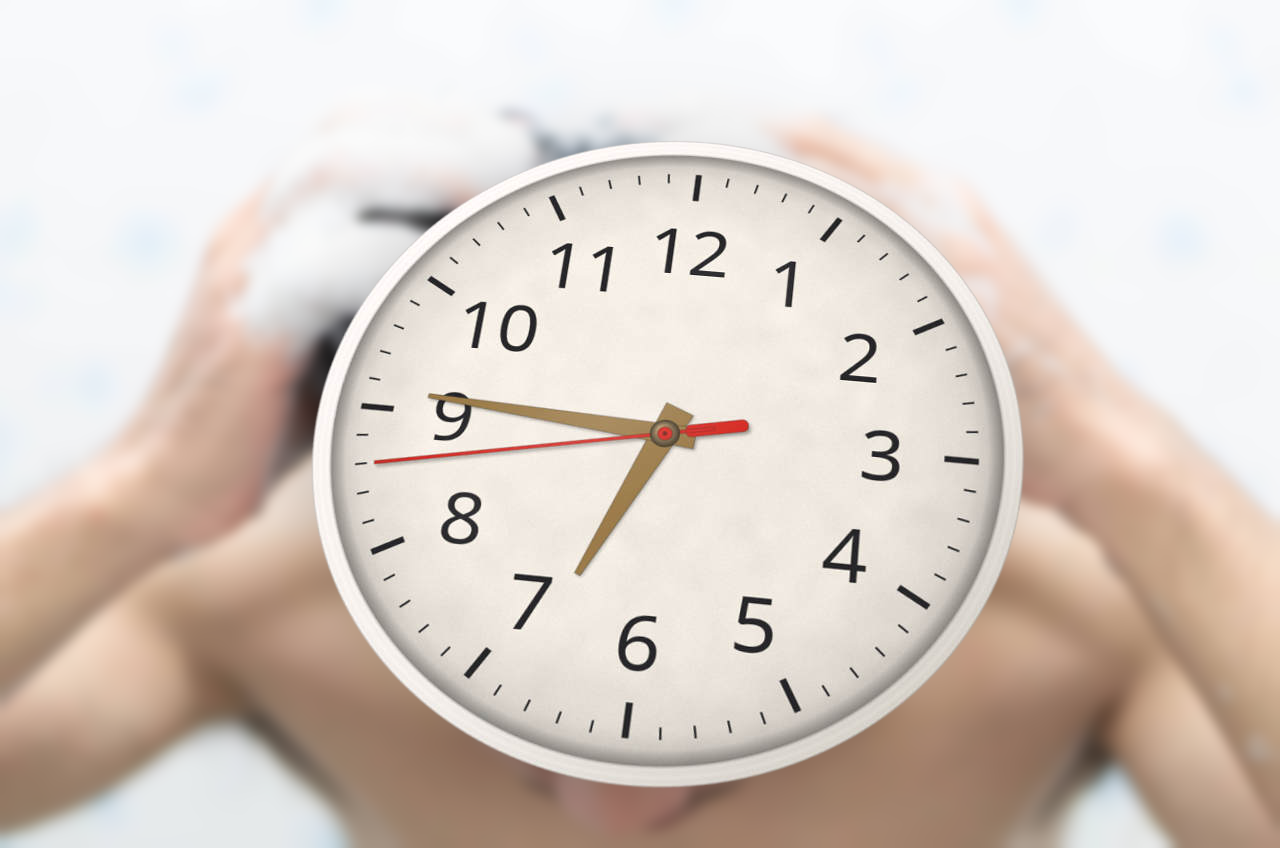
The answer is 6:45:43
